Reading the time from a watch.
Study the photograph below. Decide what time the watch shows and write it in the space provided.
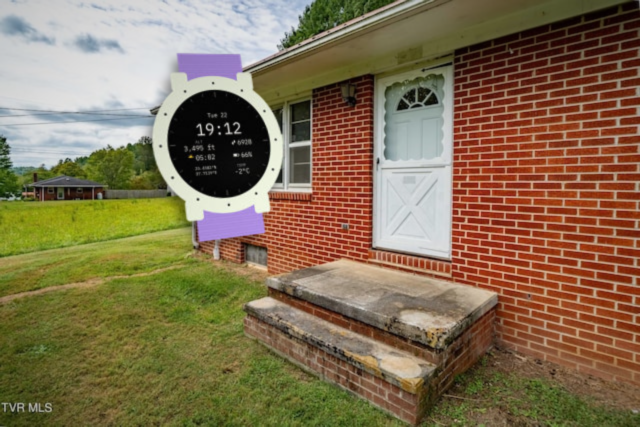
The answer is 19:12
